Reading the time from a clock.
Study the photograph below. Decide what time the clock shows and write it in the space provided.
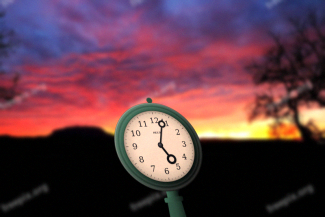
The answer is 5:03
